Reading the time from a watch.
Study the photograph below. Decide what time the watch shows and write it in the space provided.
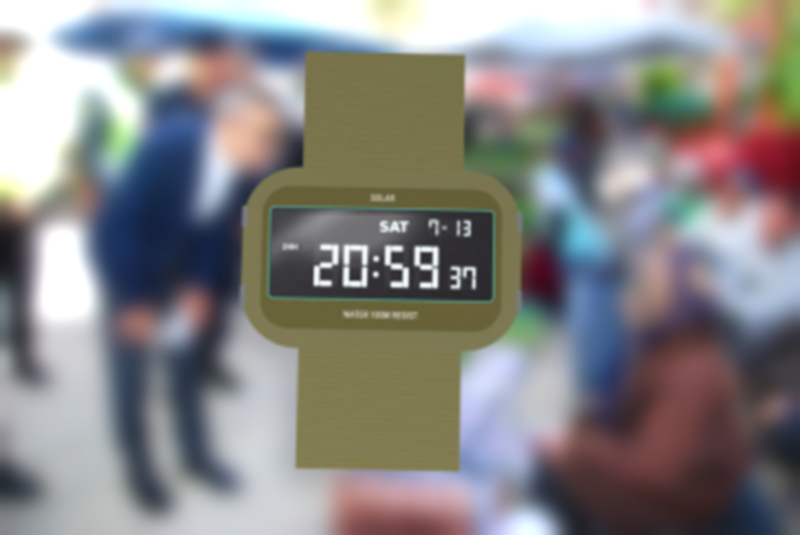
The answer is 20:59:37
